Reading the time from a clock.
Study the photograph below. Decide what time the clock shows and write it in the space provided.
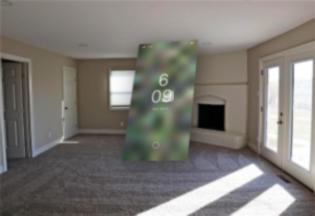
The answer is 6:09
